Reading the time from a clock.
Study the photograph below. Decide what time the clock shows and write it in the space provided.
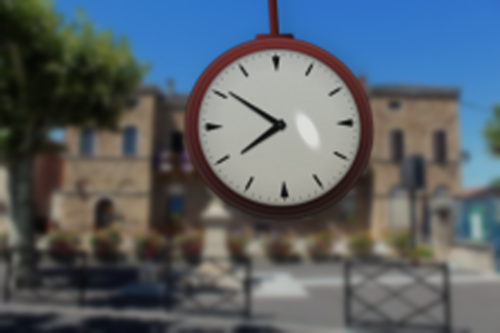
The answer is 7:51
